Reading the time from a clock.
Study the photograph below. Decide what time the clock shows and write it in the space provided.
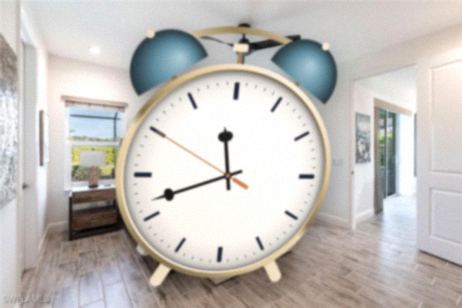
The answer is 11:41:50
